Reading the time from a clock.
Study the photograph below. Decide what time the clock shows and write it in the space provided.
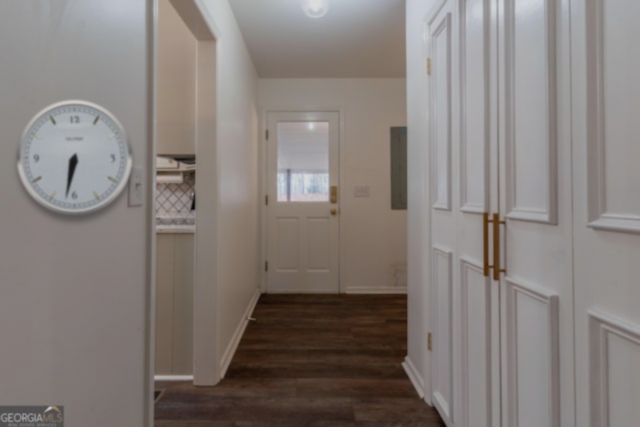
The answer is 6:32
